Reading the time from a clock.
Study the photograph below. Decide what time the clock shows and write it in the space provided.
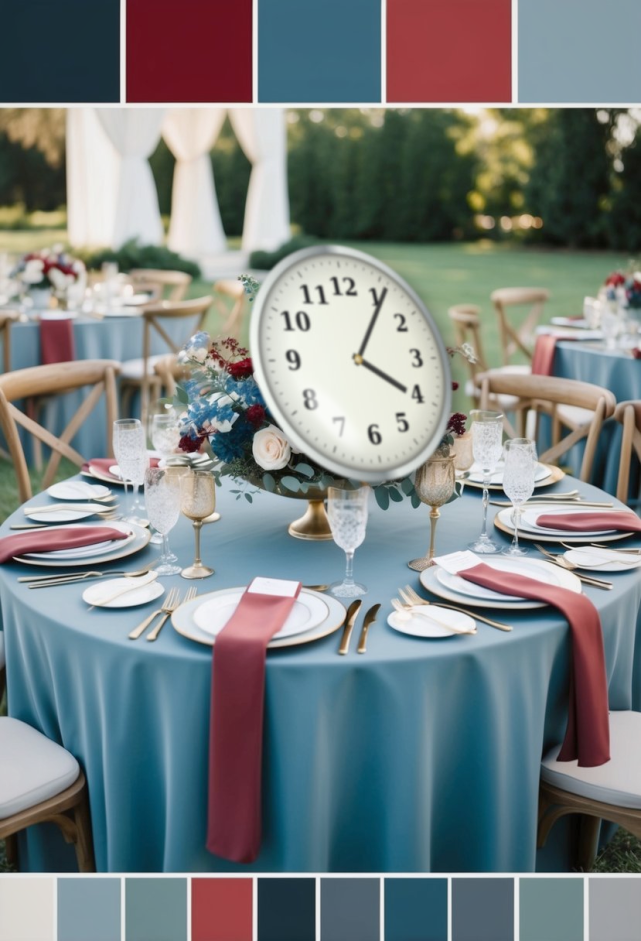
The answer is 4:06
